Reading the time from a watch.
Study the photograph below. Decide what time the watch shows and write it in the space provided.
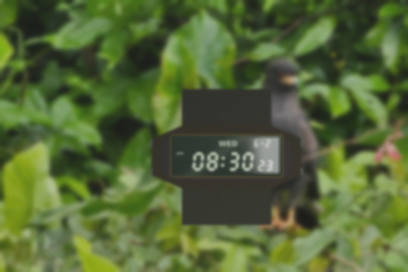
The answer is 8:30
